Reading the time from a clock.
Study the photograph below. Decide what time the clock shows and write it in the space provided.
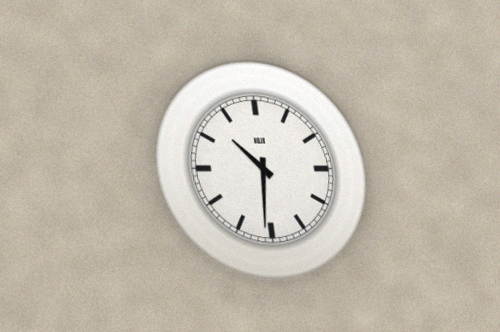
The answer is 10:31
